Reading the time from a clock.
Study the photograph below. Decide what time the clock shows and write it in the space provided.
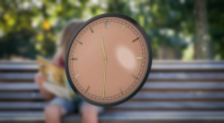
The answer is 11:30
